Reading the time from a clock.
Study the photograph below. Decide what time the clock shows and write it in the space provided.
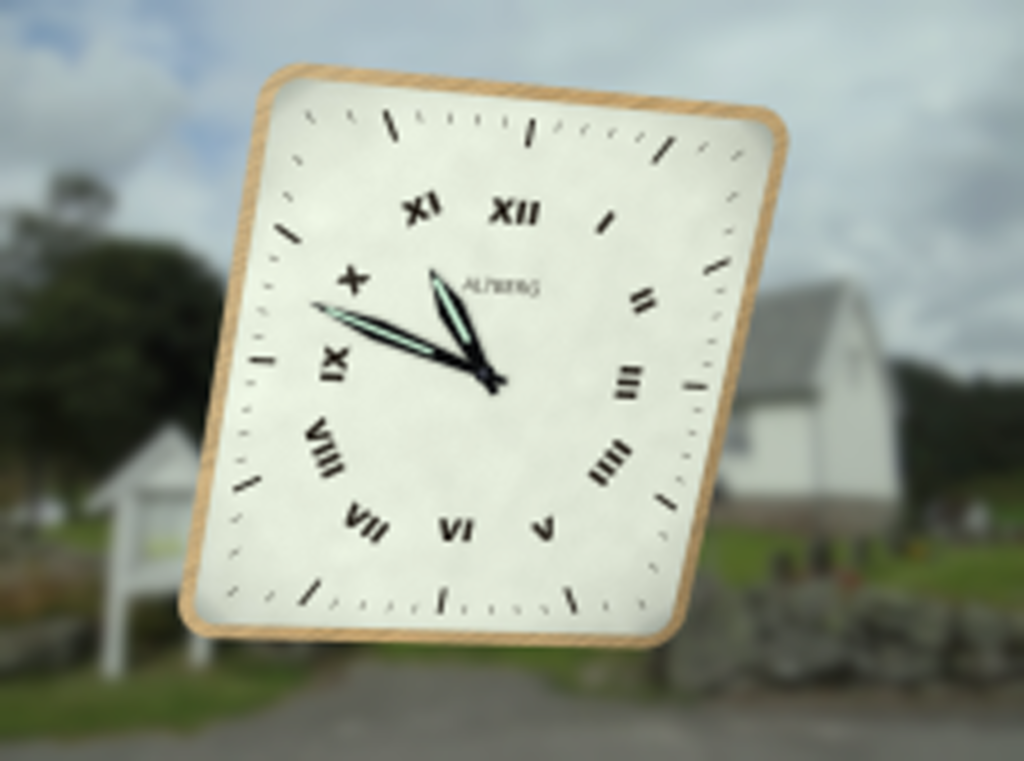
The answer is 10:48
